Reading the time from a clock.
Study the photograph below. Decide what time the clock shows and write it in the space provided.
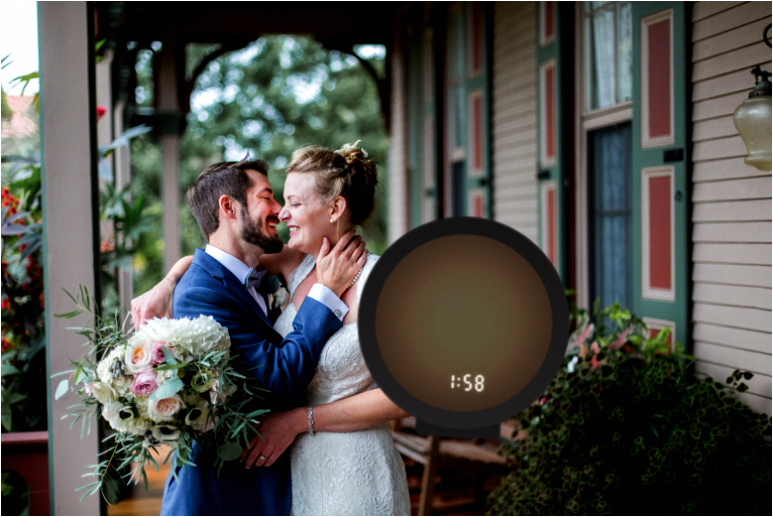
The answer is 1:58
